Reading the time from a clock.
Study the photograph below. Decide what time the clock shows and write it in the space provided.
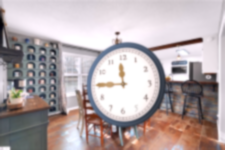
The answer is 11:45
